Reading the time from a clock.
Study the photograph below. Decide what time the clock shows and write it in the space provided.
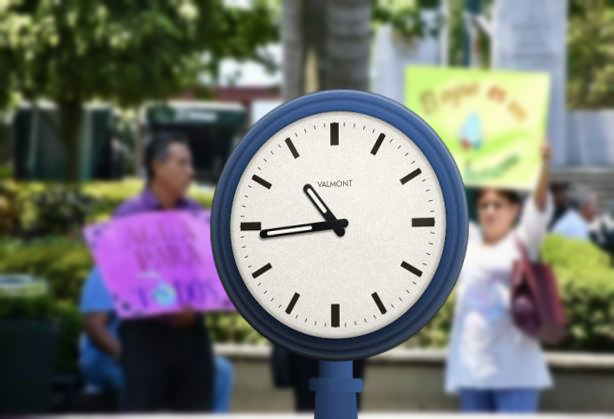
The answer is 10:44
